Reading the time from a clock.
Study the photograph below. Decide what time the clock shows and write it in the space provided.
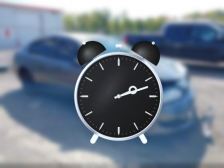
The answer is 2:12
